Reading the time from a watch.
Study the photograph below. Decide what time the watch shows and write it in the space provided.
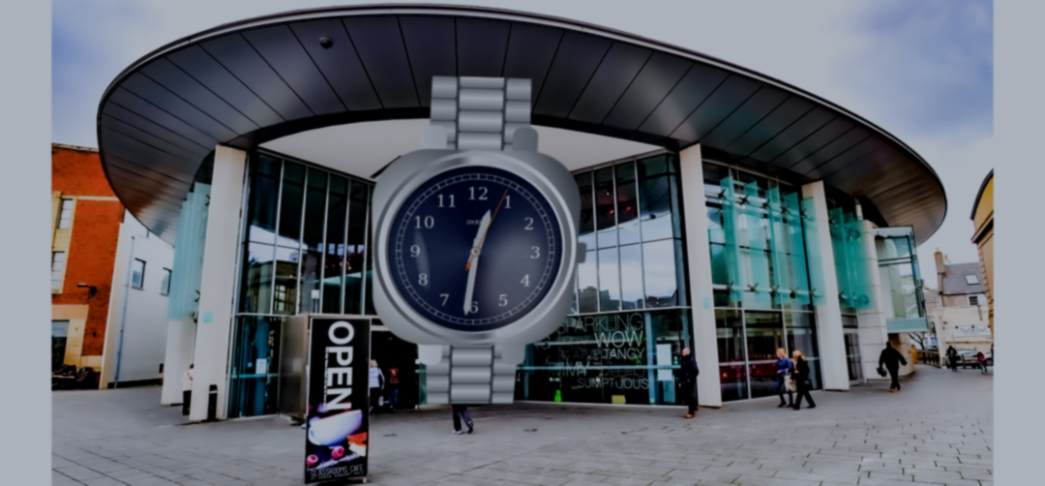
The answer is 12:31:04
